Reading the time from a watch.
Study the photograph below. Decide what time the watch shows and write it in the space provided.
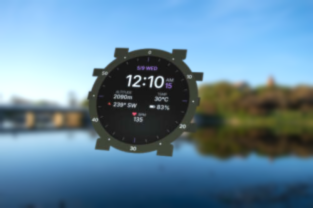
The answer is 12:10
